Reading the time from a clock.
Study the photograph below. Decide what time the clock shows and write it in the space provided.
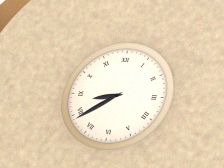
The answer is 8:39
